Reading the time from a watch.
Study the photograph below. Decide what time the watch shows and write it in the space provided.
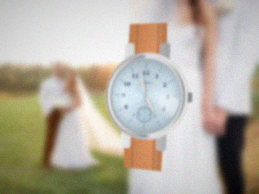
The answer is 4:58
